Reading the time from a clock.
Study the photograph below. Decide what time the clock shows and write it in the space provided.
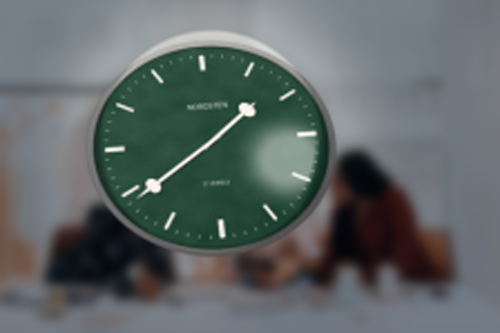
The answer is 1:39
